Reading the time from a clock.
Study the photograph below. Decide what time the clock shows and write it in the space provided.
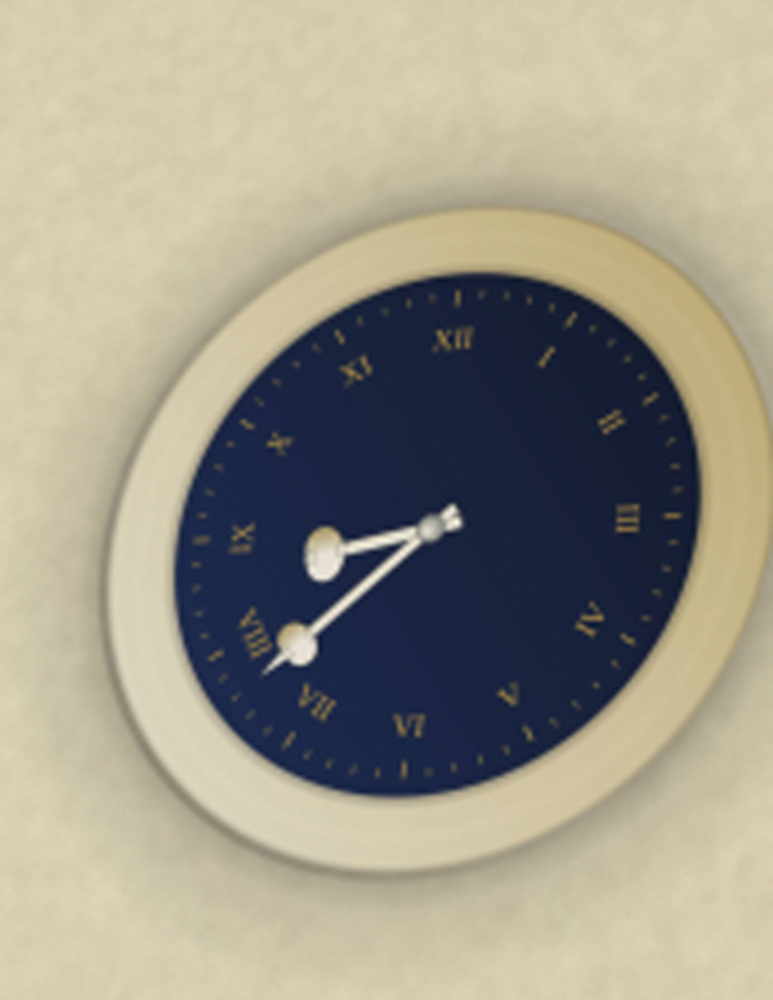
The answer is 8:38
